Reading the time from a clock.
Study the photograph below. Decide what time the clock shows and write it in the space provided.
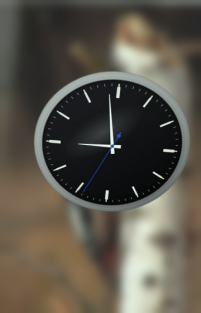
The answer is 8:58:34
